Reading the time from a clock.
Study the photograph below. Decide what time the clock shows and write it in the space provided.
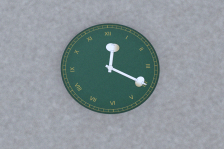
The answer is 12:20
